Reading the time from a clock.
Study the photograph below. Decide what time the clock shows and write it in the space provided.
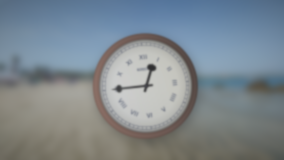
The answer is 12:45
